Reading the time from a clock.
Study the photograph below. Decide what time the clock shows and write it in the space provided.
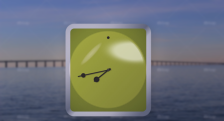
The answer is 7:43
